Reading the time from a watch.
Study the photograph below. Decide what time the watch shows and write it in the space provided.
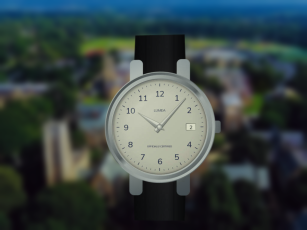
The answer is 10:07
